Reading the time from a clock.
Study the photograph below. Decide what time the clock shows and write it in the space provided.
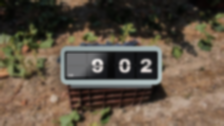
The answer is 9:02
